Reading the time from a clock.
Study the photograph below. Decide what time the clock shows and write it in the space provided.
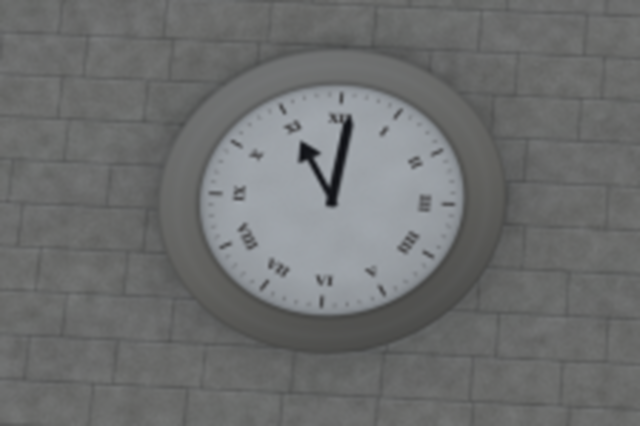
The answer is 11:01
